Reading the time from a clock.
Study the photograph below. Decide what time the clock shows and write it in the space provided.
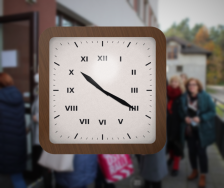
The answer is 10:20
